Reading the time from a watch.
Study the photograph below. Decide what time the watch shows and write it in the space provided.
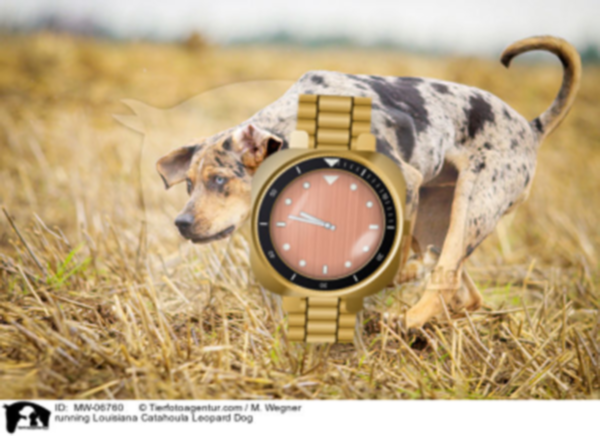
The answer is 9:47
